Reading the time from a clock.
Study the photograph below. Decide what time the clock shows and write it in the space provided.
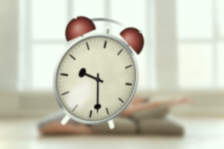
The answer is 9:28
